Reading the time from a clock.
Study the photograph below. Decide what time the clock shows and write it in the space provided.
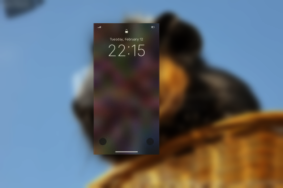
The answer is 22:15
